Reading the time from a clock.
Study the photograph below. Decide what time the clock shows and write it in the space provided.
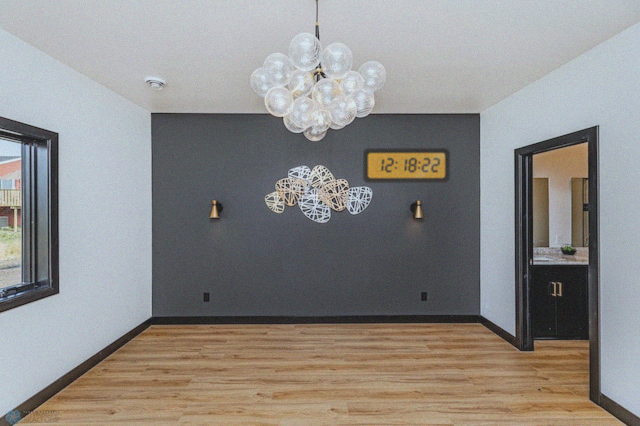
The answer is 12:18:22
